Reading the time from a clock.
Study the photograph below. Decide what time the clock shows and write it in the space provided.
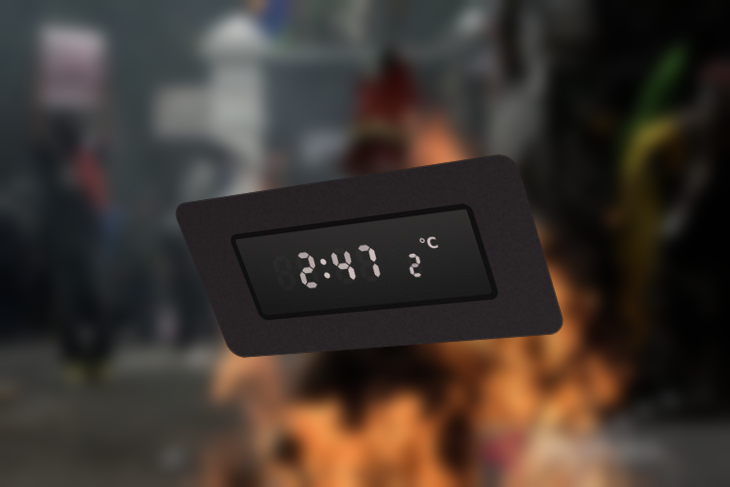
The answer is 2:47
